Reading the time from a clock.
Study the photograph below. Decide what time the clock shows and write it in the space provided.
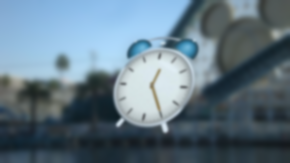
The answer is 12:25
